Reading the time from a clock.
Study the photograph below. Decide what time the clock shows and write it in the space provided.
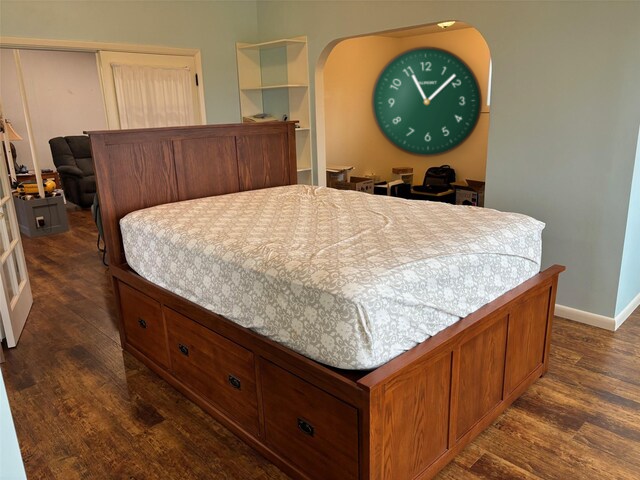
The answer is 11:08
